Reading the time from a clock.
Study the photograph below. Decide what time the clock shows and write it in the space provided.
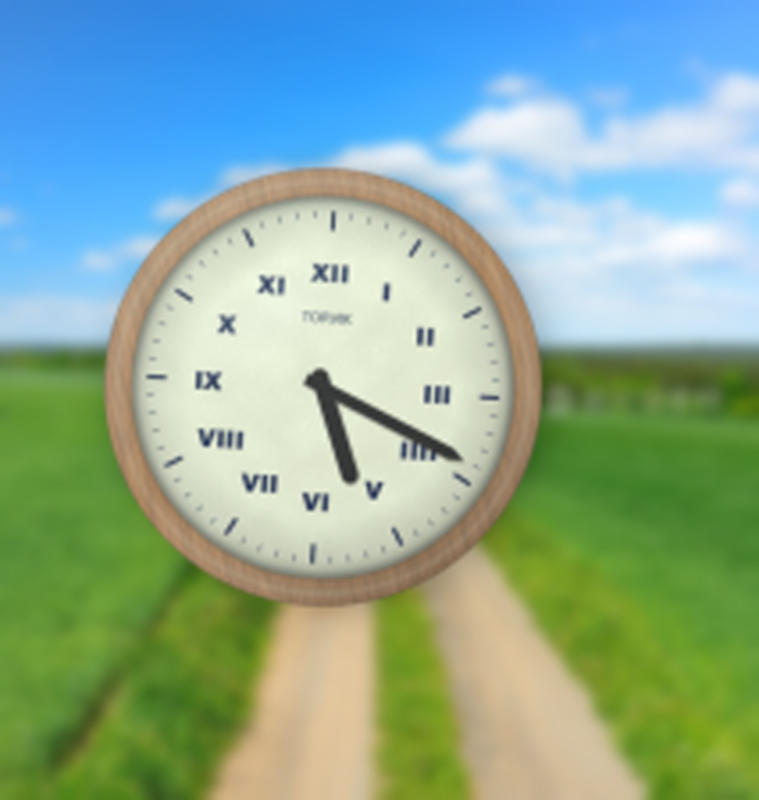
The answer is 5:19
